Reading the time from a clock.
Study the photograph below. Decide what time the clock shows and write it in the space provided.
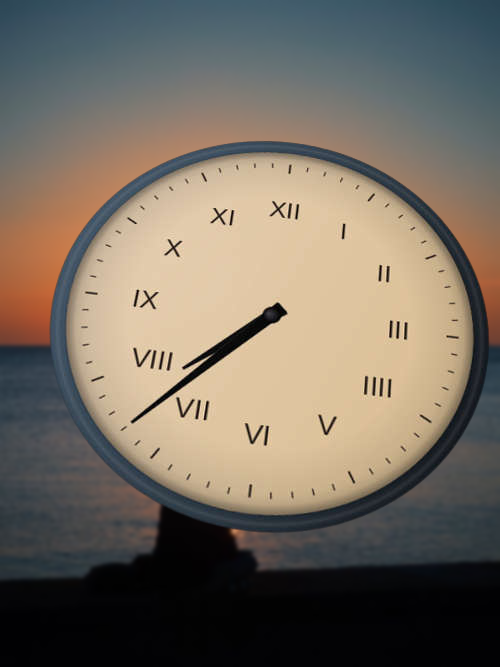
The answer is 7:37
